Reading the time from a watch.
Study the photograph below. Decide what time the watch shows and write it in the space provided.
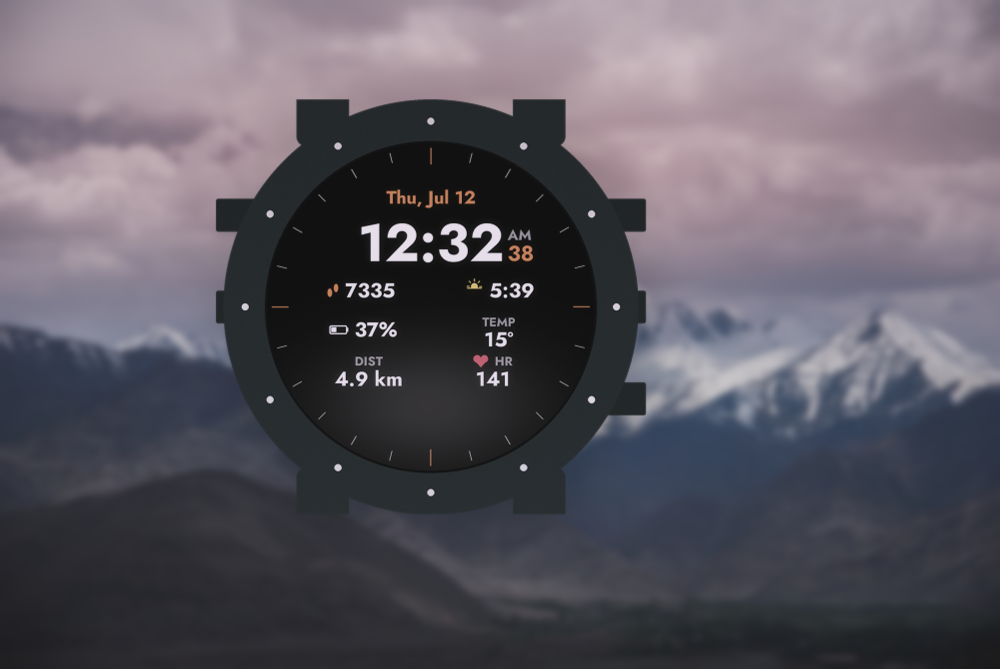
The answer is 12:32:38
